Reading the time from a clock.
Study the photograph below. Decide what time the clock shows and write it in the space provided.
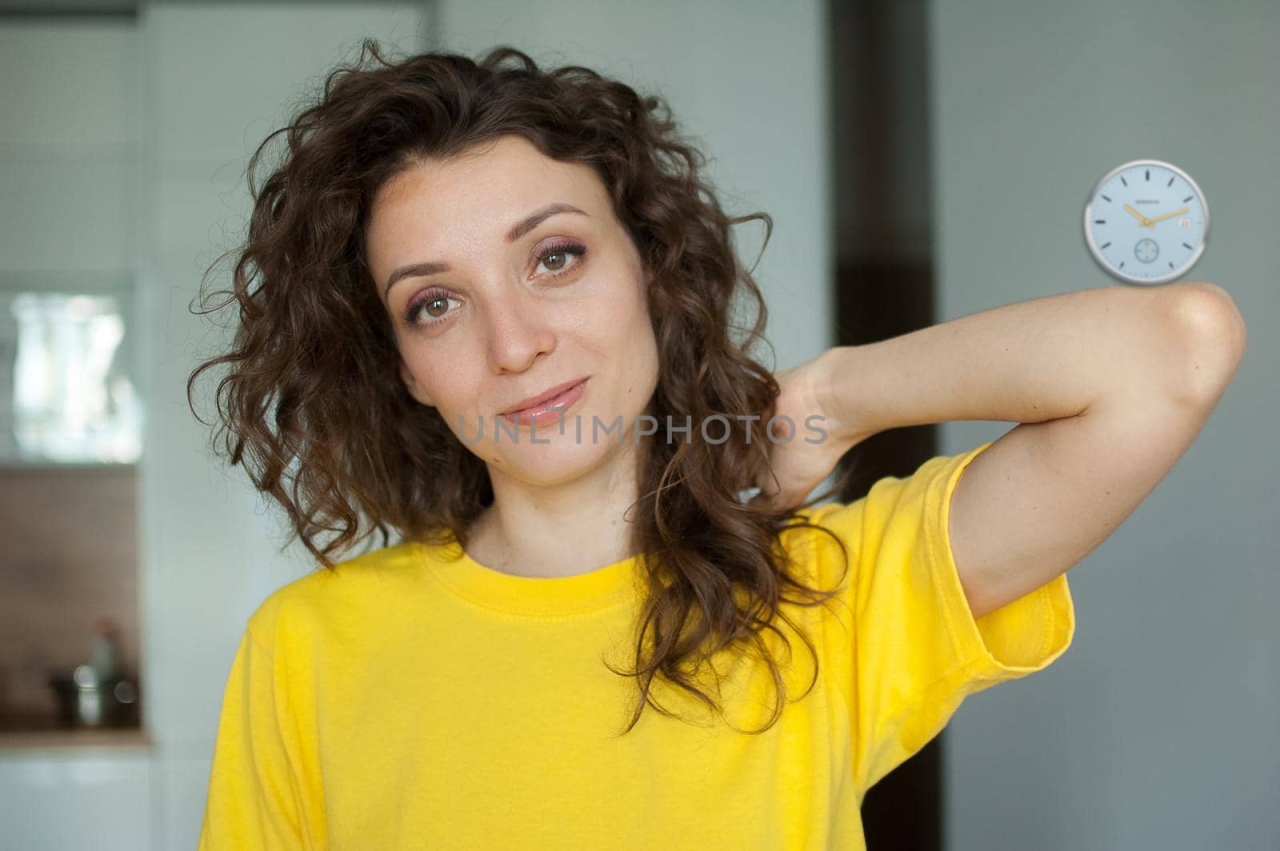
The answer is 10:12
